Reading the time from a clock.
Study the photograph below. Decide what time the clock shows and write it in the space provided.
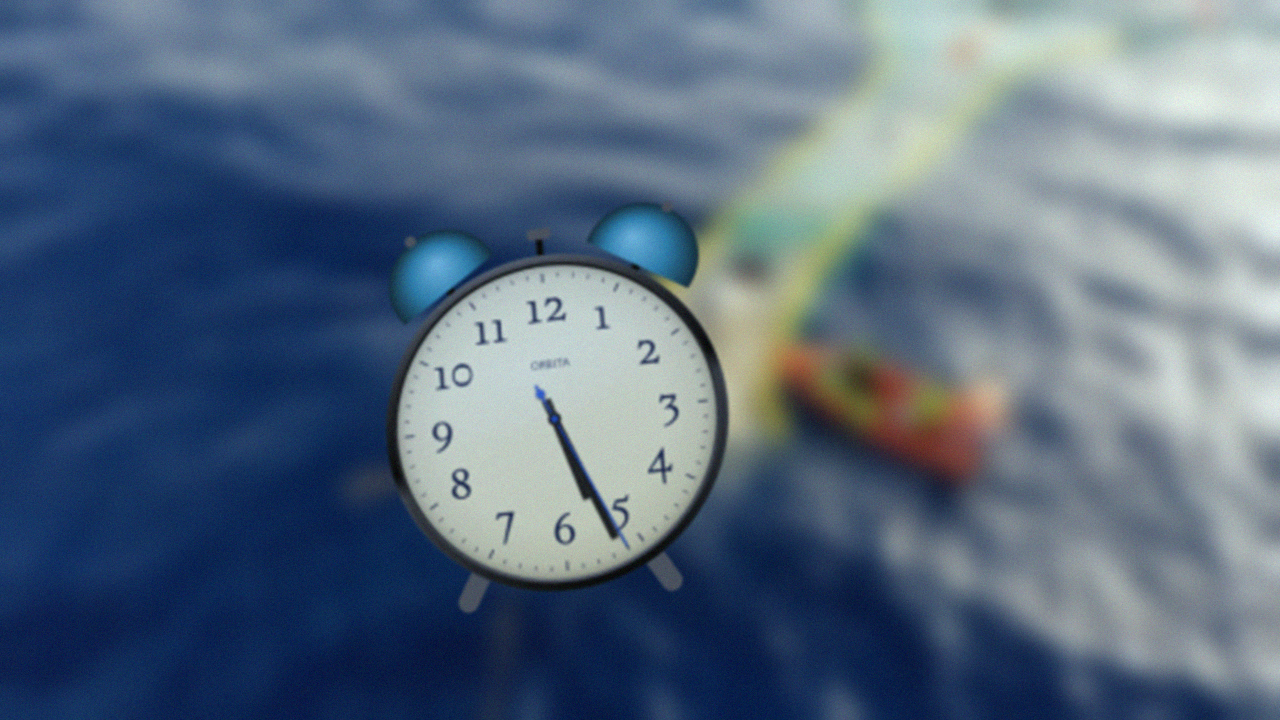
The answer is 5:26:26
